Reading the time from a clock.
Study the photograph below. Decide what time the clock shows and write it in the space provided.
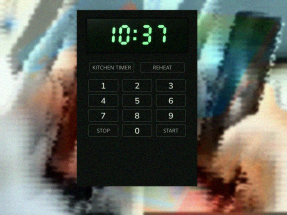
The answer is 10:37
